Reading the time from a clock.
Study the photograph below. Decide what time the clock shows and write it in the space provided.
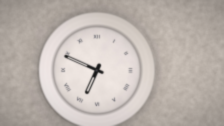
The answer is 6:49
